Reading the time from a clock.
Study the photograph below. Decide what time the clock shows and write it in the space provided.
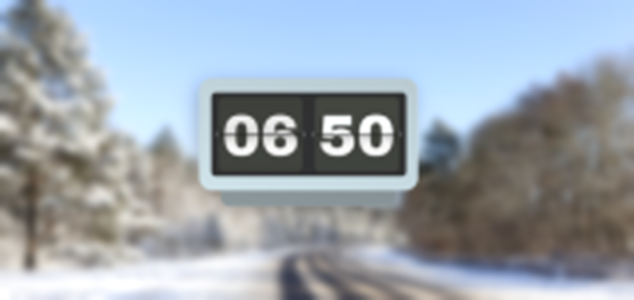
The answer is 6:50
